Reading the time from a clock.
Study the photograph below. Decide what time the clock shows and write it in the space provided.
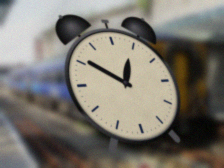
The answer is 12:51
